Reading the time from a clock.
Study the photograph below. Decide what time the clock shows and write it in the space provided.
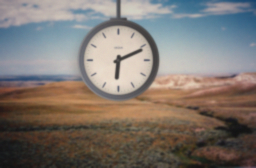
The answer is 6:11
